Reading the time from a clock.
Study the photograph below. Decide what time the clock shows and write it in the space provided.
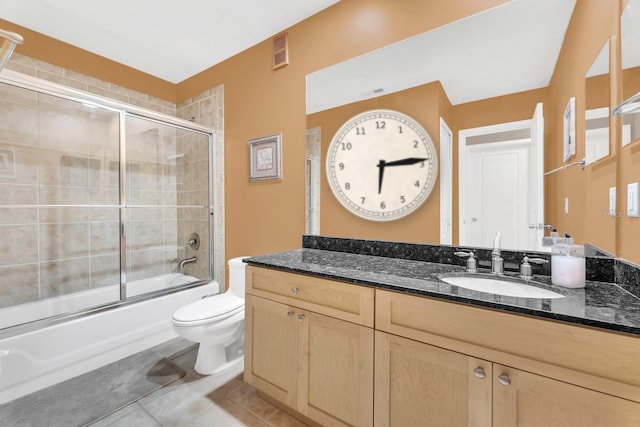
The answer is 6:14
